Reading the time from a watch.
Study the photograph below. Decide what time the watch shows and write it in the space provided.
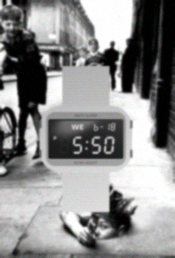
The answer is 5:50
